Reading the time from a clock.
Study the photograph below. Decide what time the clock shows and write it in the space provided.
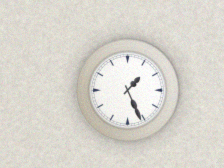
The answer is 1:26
